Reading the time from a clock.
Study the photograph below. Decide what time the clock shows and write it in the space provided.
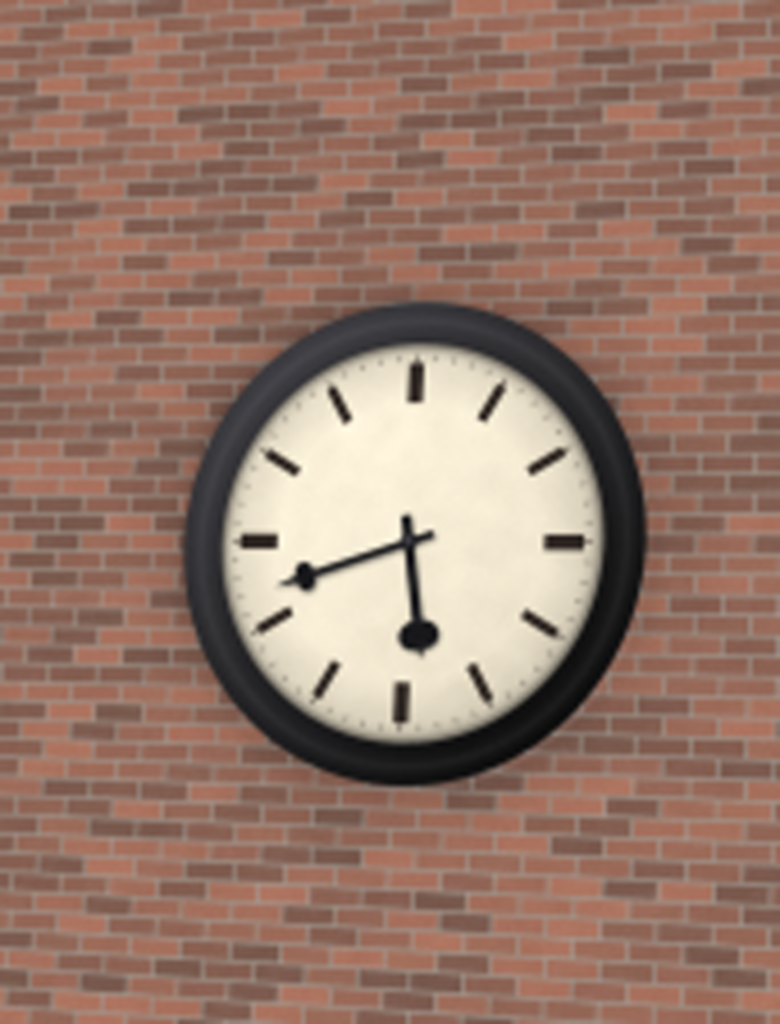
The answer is 5:42
